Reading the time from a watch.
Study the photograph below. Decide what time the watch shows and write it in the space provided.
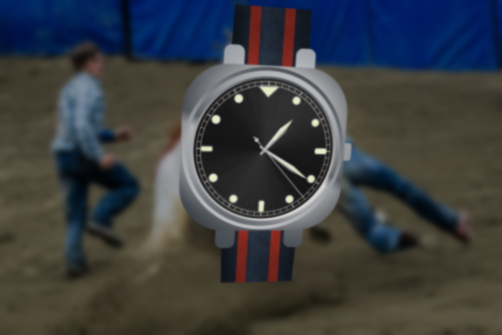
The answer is 1:20:23
